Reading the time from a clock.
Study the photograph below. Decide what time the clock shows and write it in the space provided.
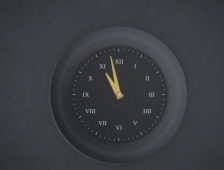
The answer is 10:58
